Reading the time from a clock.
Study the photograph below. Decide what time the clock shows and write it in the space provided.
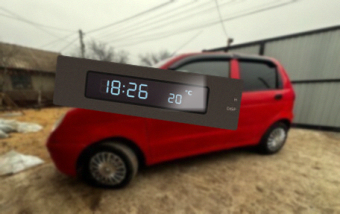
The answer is 18:26
